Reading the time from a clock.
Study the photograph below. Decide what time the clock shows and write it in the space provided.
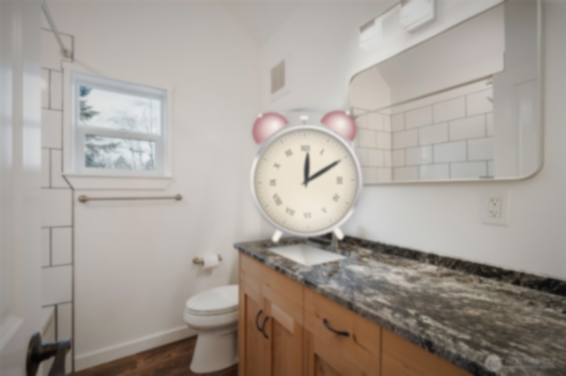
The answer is 12:10
